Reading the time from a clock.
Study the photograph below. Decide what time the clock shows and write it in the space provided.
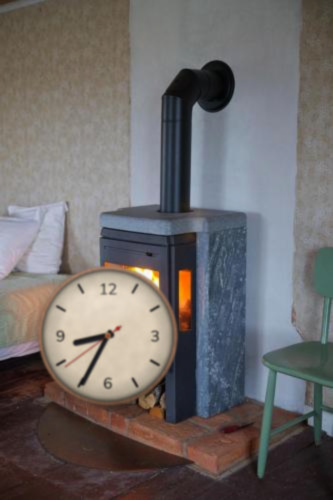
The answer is 8:34:39
